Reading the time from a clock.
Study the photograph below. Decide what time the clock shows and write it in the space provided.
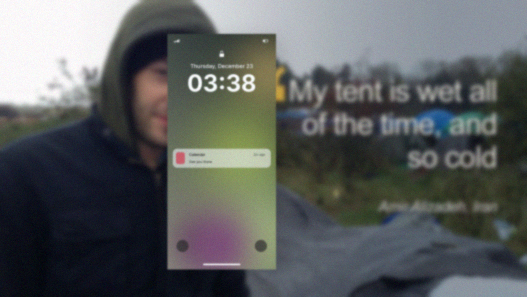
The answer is 3:38
